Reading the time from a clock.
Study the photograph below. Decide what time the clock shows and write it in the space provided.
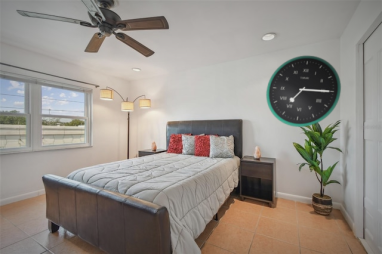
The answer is 7:15
